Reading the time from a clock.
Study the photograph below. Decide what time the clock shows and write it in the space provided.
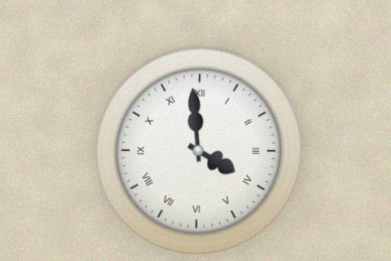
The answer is 3:59
